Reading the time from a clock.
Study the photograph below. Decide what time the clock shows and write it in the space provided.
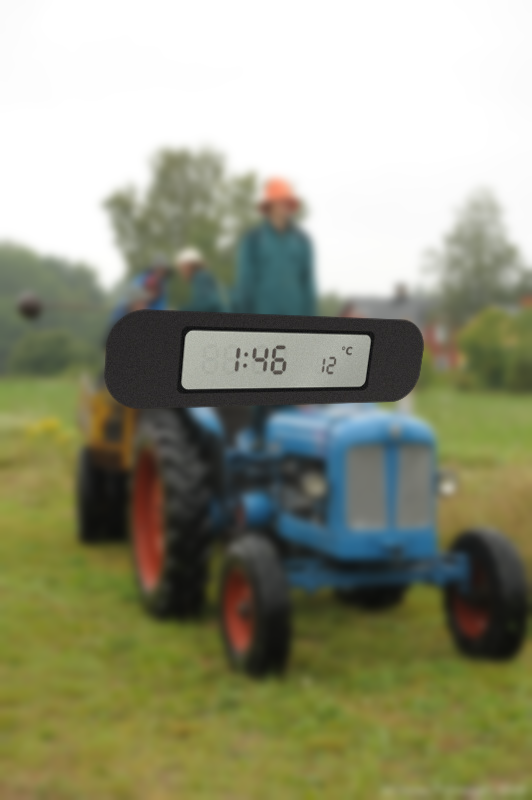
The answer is 1:46
